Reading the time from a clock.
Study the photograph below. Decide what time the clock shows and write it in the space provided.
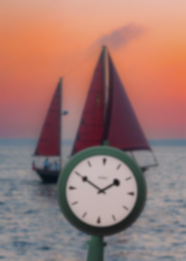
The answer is 1:50
